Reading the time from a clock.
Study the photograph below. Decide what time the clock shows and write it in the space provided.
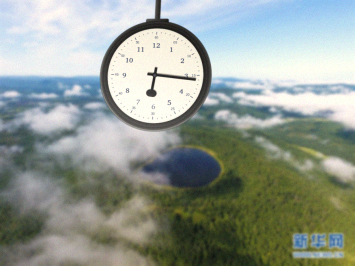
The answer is 6:16
